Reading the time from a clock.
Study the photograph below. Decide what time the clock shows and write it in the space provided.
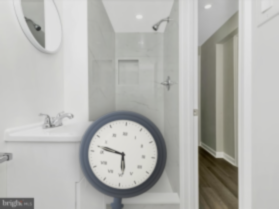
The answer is 5:47
